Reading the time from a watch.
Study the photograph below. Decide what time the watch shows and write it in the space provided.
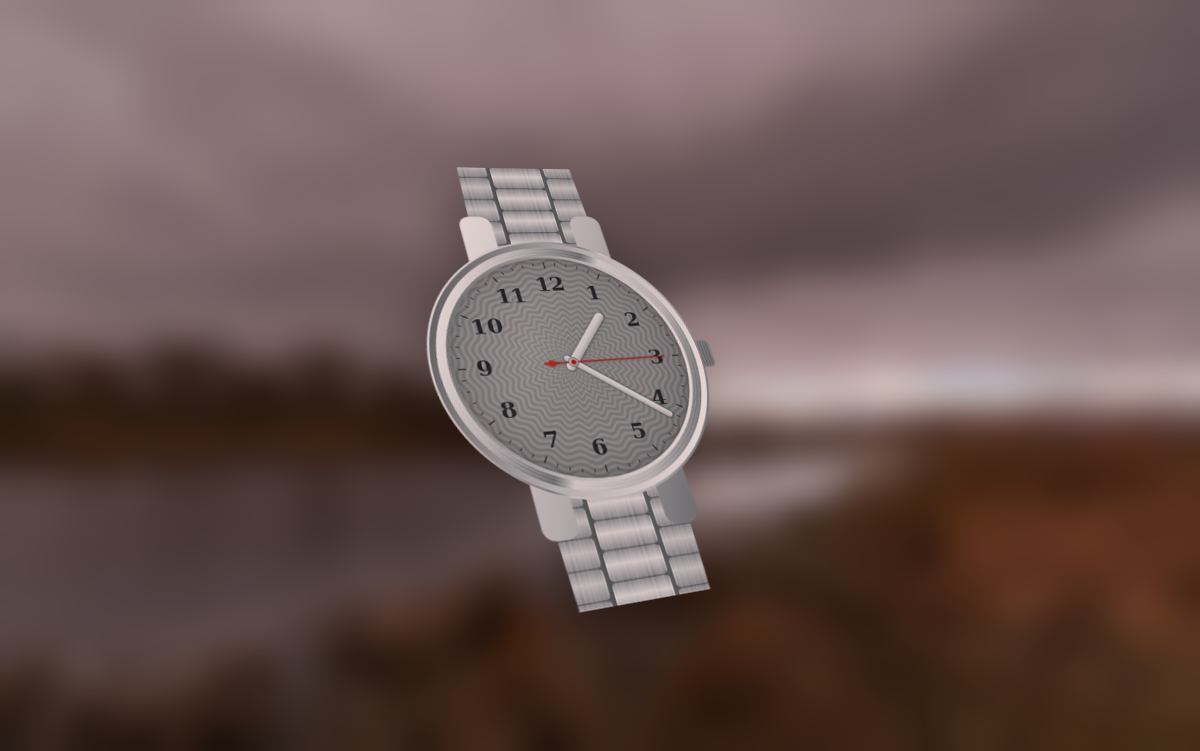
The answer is 1:21:15
